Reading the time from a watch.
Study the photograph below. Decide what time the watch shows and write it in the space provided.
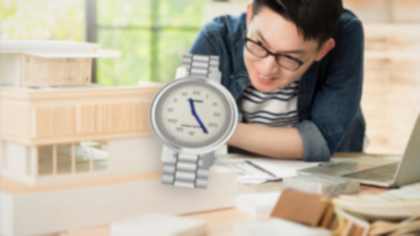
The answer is 11:24
